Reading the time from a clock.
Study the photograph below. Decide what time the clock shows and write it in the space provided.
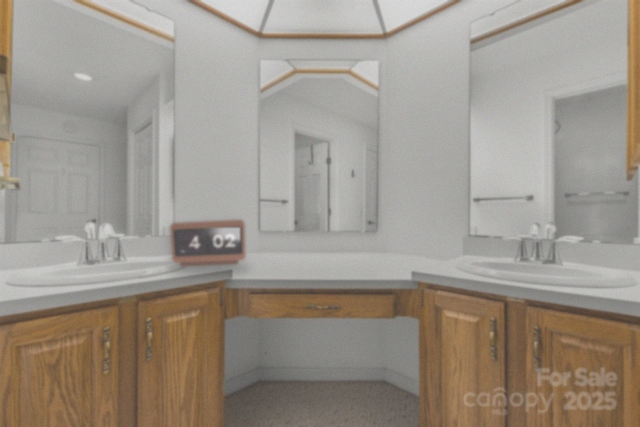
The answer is 4:02
